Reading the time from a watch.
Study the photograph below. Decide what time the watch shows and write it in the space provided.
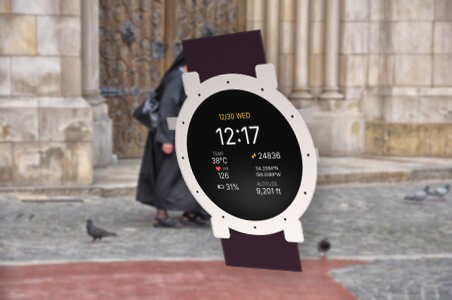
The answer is 12:17
